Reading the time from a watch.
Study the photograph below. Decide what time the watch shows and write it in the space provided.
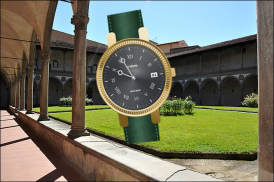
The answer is 9:56
